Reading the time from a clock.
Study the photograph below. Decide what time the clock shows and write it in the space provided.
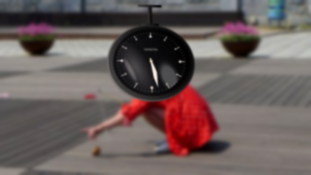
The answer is 5:28
